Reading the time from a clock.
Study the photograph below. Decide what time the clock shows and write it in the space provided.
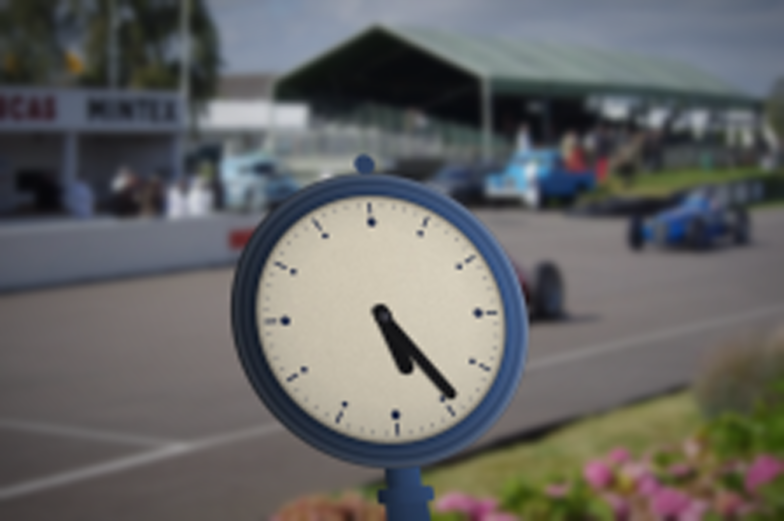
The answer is 5:24
